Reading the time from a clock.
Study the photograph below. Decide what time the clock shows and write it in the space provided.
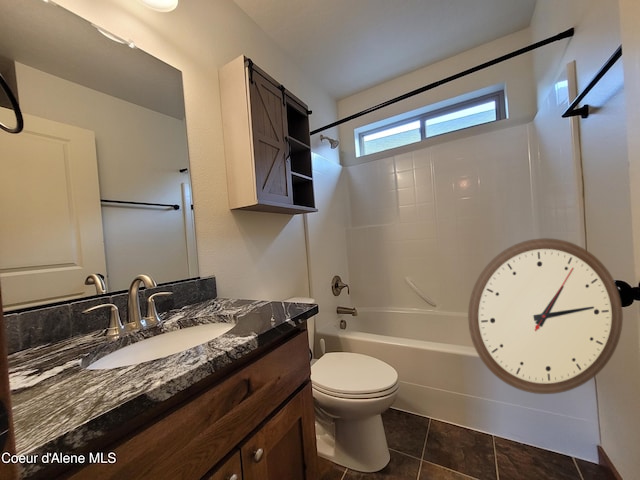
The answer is 1:14:06
